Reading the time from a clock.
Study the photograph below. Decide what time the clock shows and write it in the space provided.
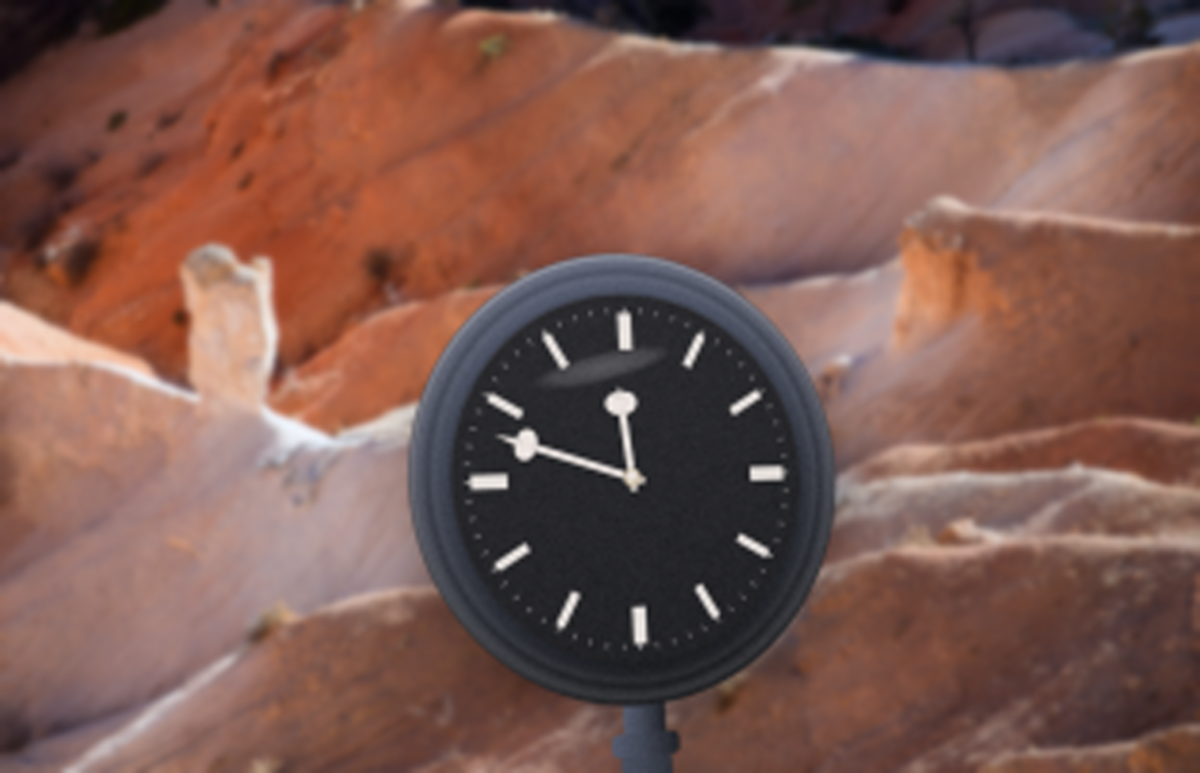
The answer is 11:48
